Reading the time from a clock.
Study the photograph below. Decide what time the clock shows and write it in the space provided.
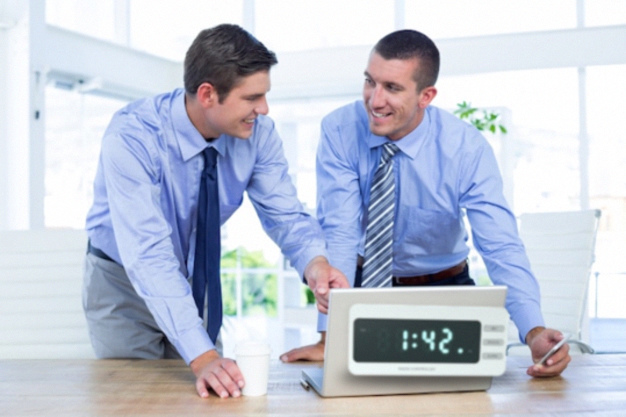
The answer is 1:42
